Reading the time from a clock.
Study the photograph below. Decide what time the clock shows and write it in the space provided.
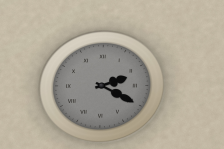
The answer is 2:20
